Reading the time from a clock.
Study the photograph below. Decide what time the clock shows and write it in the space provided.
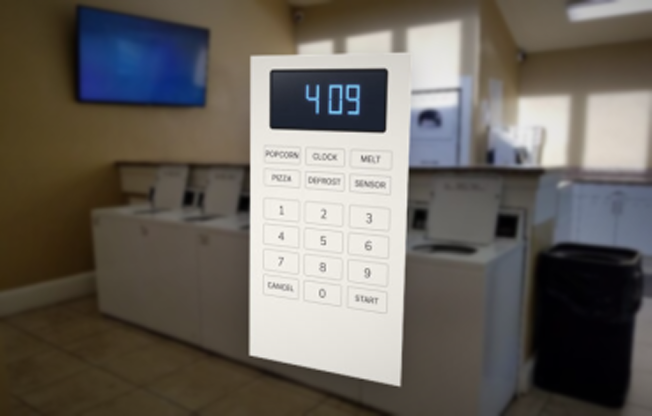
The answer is 4:09
